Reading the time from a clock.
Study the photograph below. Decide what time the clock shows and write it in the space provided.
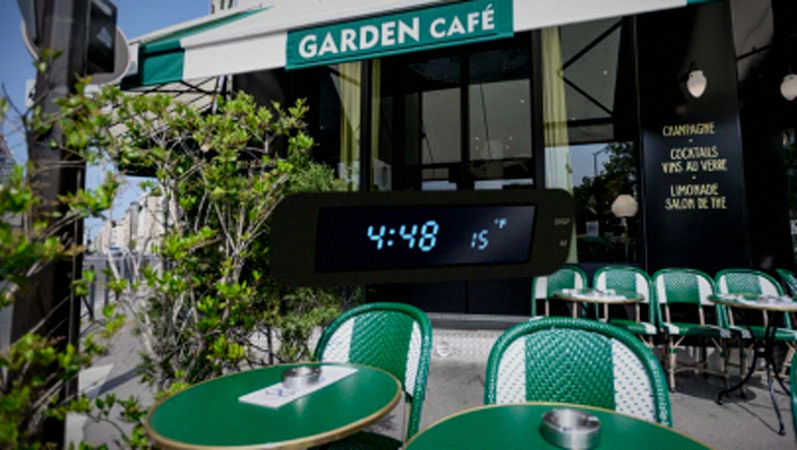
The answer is 4:48
